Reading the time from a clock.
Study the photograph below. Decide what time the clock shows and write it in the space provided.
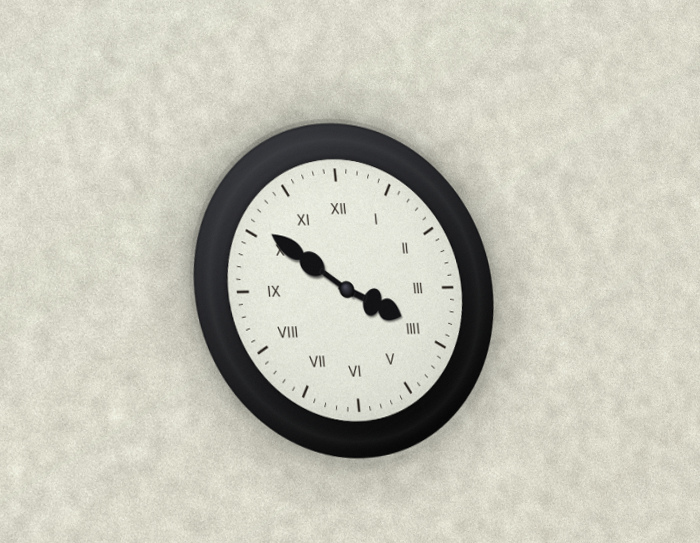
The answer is 3:51
